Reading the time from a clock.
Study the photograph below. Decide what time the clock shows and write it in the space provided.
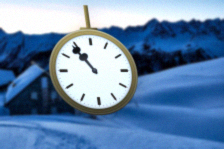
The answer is 10:54
